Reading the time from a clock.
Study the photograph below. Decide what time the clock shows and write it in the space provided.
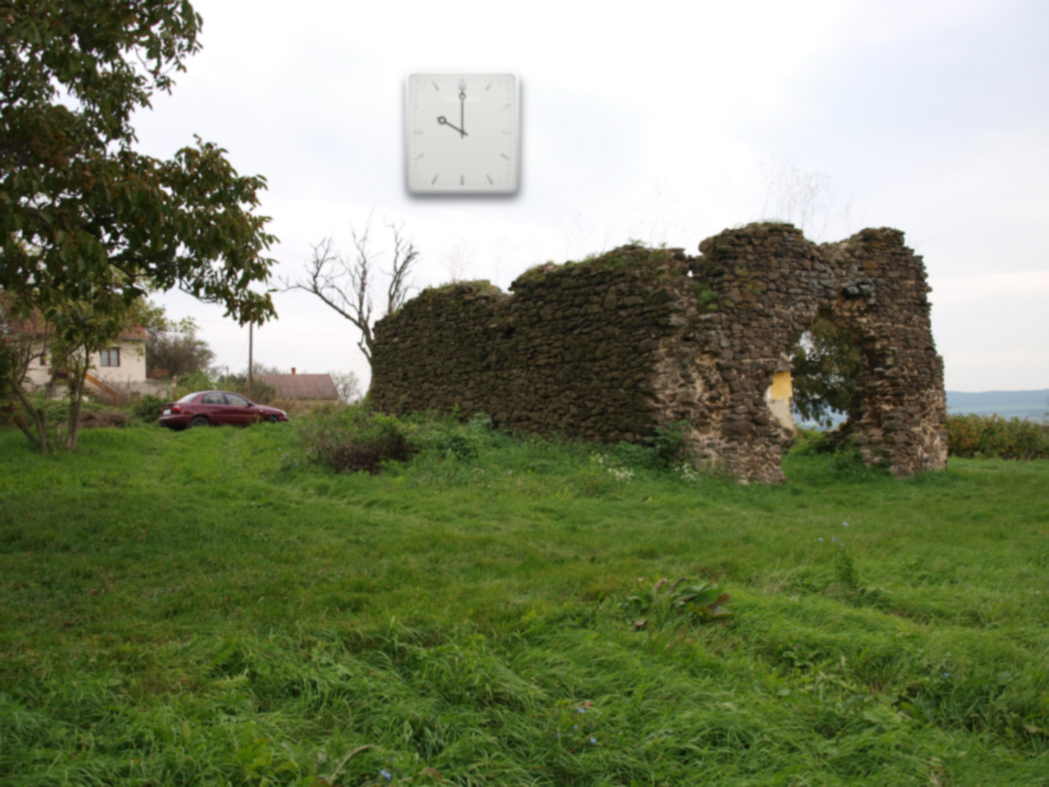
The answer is 10:00
